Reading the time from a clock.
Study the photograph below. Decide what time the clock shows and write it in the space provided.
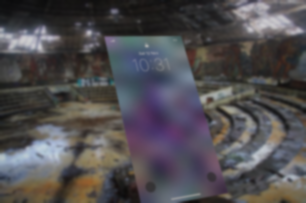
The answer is 10:31
